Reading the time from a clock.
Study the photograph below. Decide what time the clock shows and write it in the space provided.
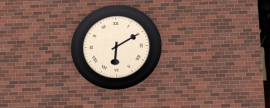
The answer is 6:10
